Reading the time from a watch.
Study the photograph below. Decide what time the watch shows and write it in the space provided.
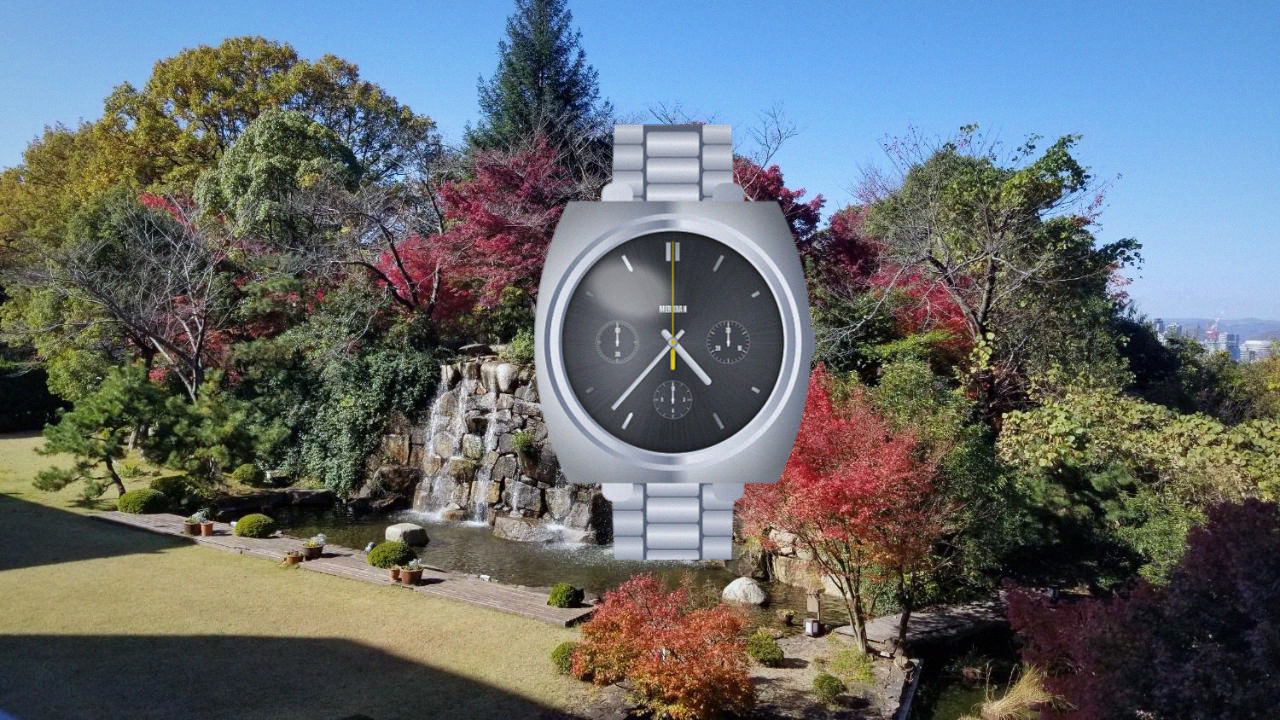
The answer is 4:37
